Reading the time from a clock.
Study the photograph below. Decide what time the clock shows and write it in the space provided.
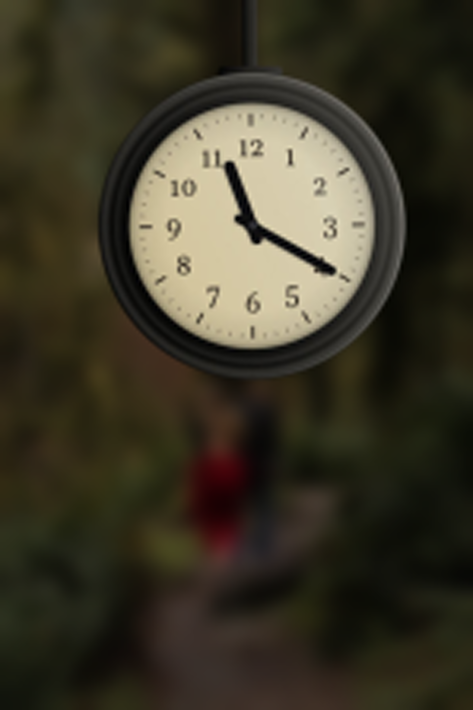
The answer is 11:20
